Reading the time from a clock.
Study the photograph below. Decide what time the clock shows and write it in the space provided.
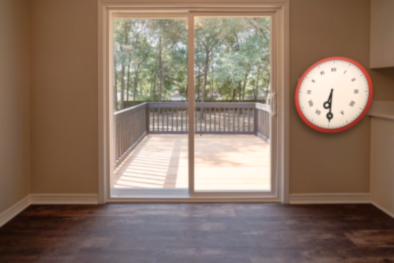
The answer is 6:30
